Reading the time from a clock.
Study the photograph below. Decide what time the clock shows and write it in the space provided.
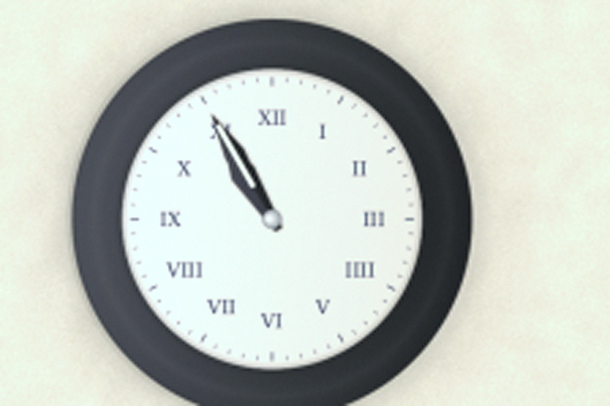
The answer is 10:55
